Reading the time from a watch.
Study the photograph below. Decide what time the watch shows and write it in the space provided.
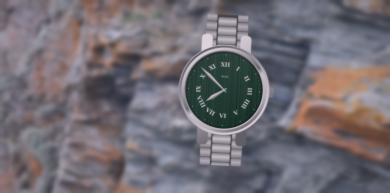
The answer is 7:52
